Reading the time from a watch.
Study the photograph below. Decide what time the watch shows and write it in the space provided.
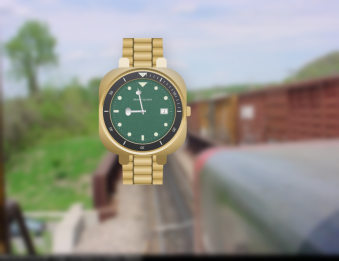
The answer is 8:58
